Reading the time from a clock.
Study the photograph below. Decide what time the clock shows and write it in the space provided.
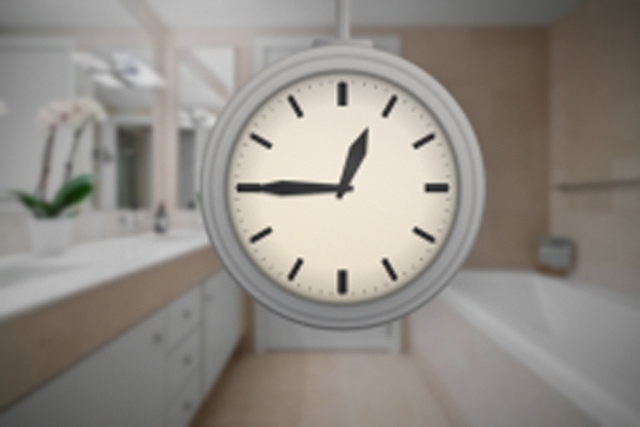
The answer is 12:45
